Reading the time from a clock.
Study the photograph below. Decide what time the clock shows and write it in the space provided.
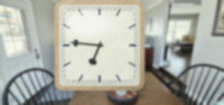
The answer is 6:46
